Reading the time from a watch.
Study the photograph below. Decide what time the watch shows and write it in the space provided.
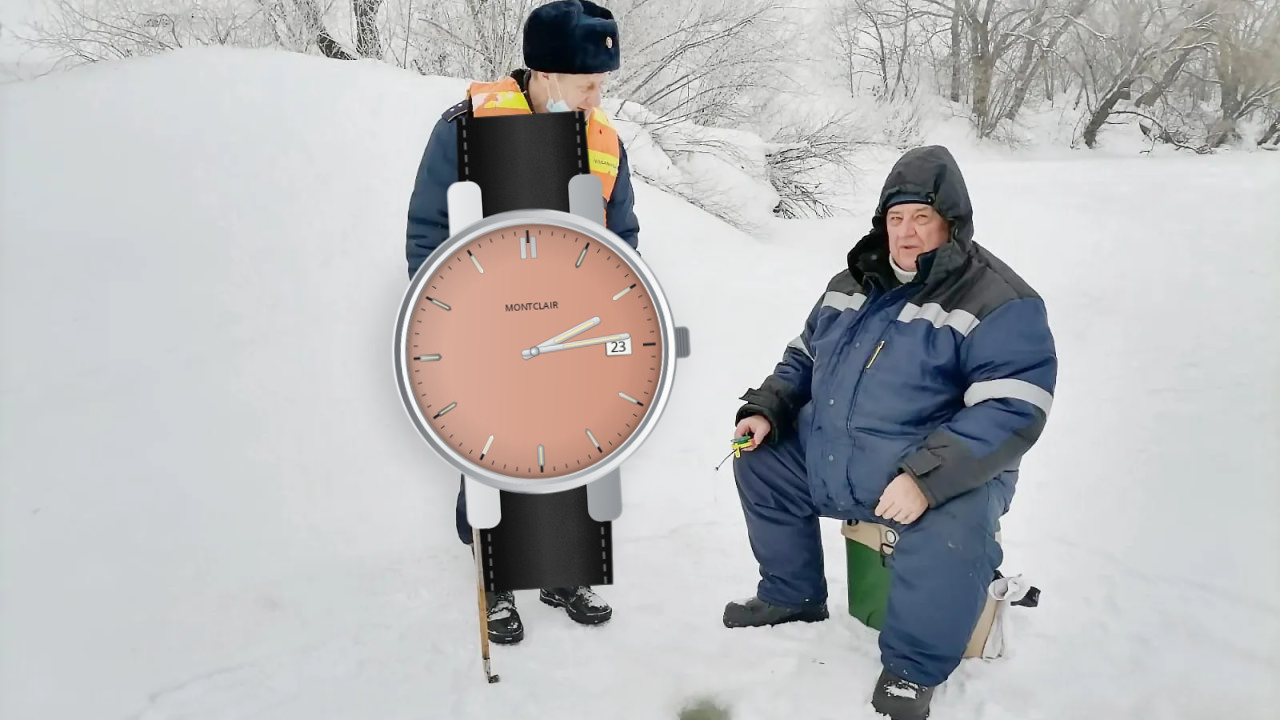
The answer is 2:14
